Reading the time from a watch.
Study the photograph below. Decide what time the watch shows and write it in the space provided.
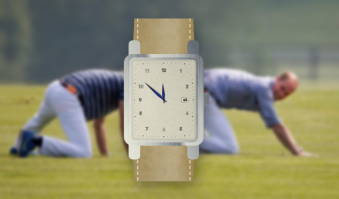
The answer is 11:52
